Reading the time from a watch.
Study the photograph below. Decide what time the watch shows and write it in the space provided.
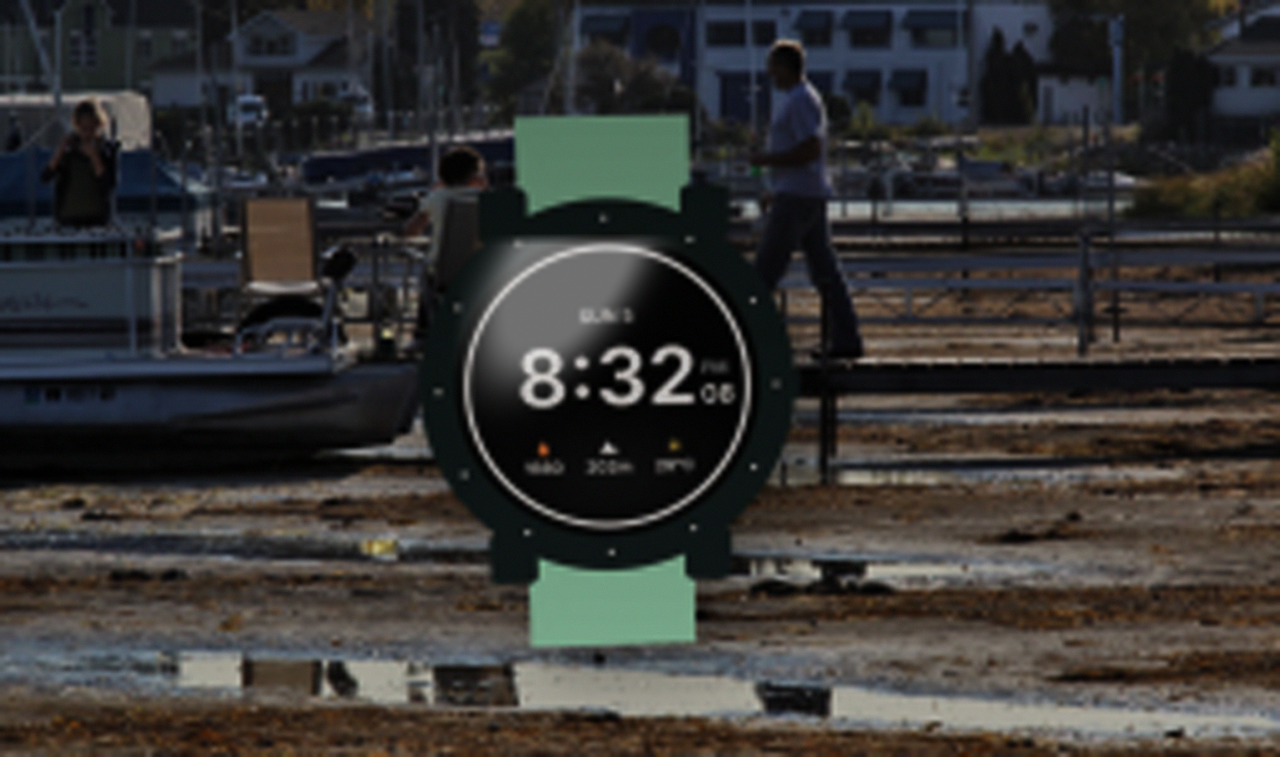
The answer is 8:32
